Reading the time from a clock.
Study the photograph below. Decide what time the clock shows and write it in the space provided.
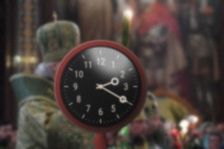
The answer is 2:20
